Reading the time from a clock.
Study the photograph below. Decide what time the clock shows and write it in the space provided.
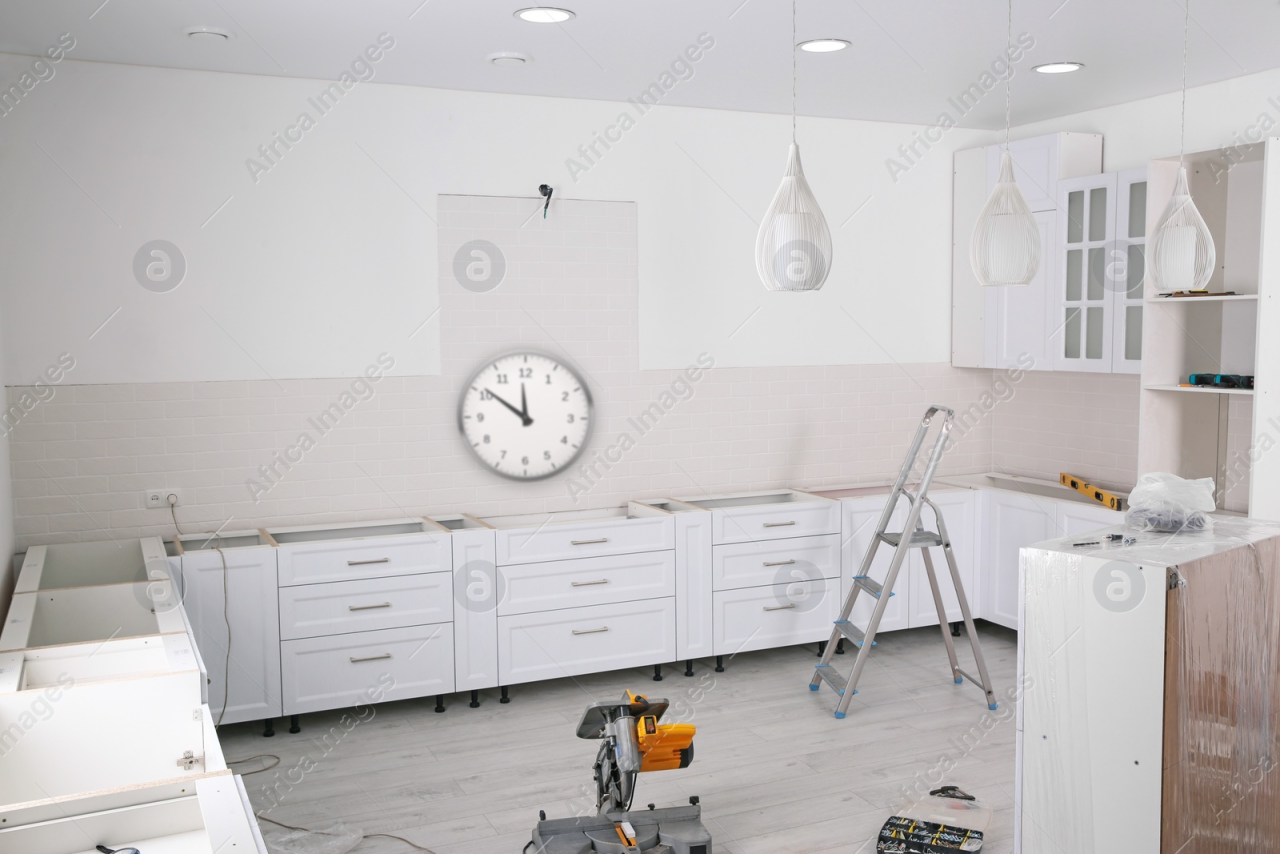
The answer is 11:51
